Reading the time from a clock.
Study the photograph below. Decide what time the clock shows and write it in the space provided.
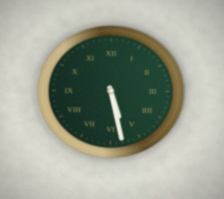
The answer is 5:28
